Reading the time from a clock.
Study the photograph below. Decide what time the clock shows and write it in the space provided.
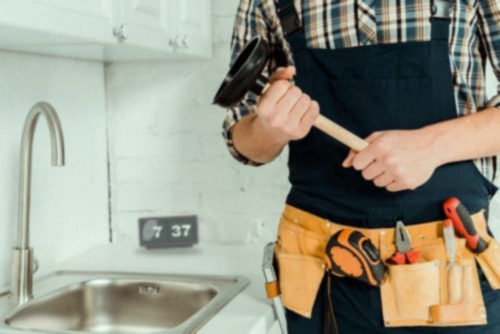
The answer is 7:37
